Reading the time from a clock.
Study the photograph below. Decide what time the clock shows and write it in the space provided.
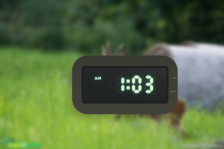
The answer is 1:03
